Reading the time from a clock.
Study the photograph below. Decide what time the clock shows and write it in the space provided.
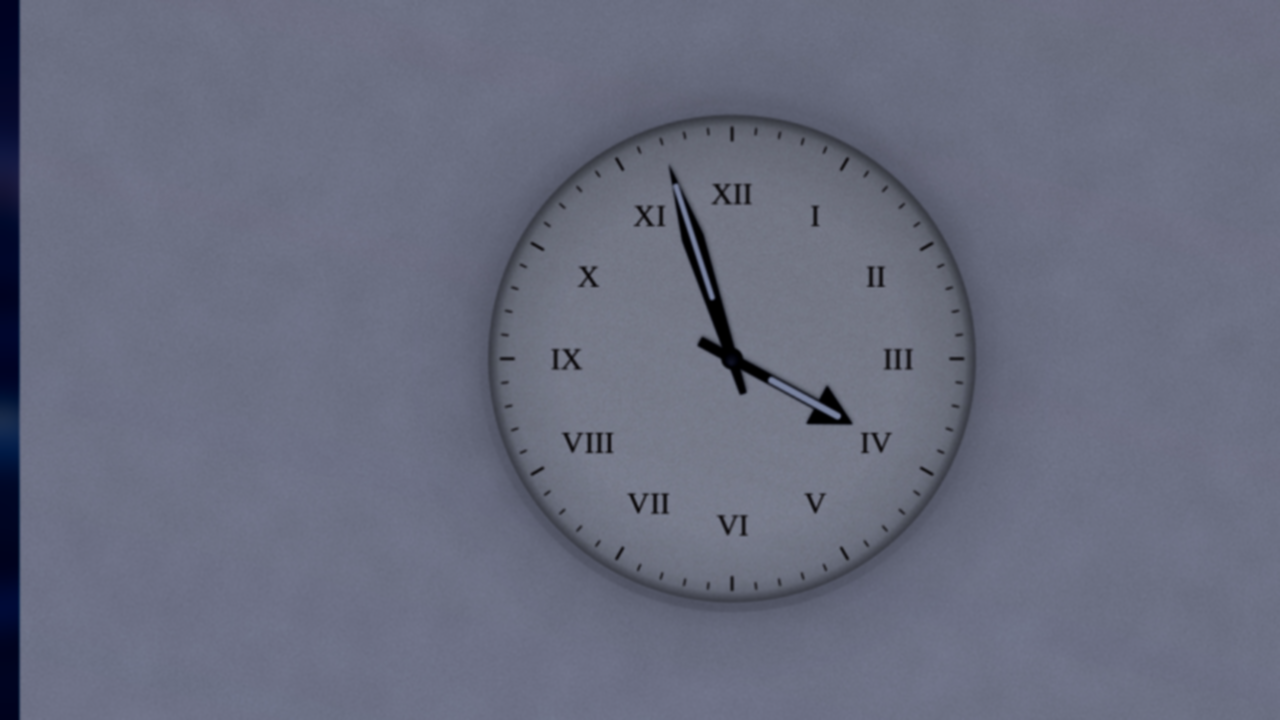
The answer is 3:57
